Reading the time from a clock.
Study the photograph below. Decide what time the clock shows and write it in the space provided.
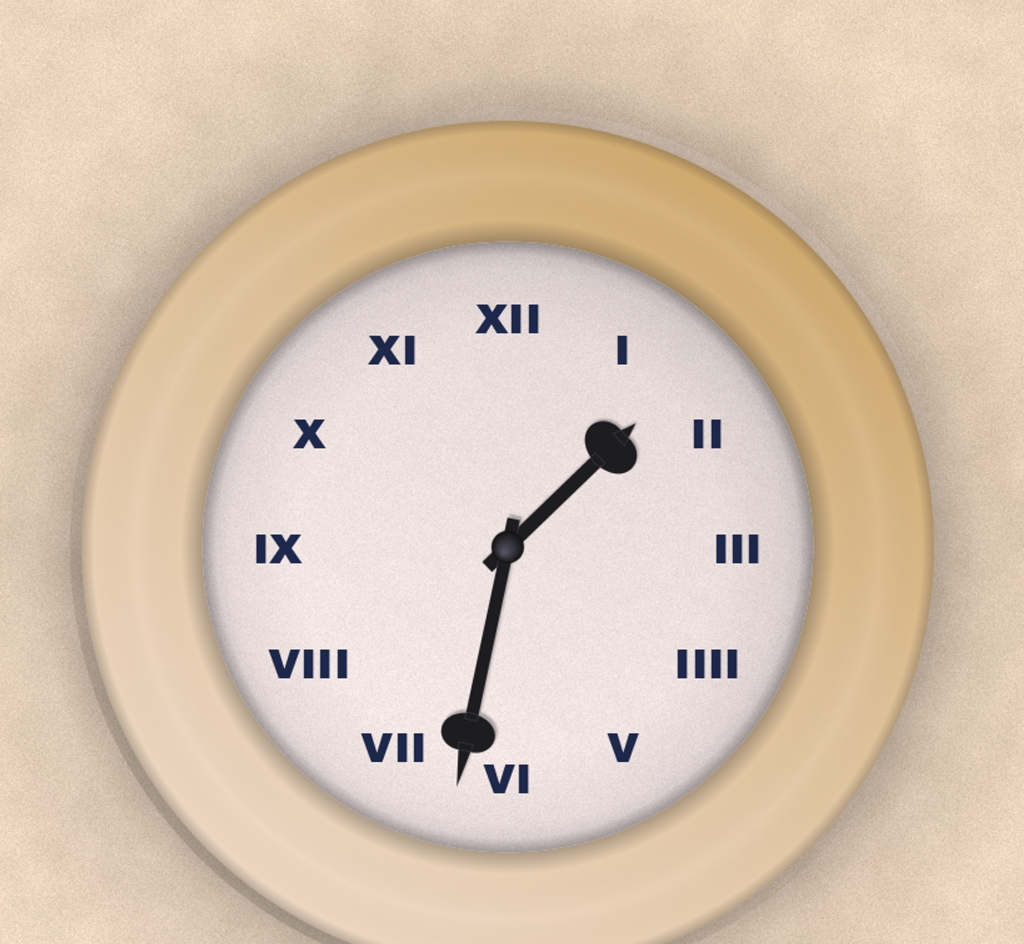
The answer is 1:32
